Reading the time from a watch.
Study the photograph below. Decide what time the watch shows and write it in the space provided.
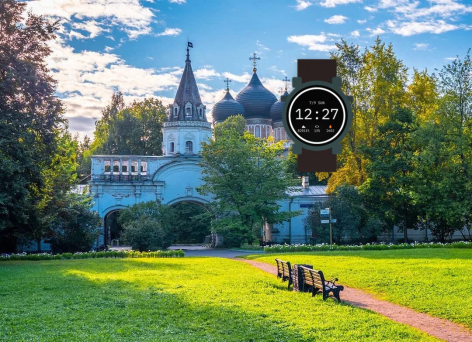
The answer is 12:27
